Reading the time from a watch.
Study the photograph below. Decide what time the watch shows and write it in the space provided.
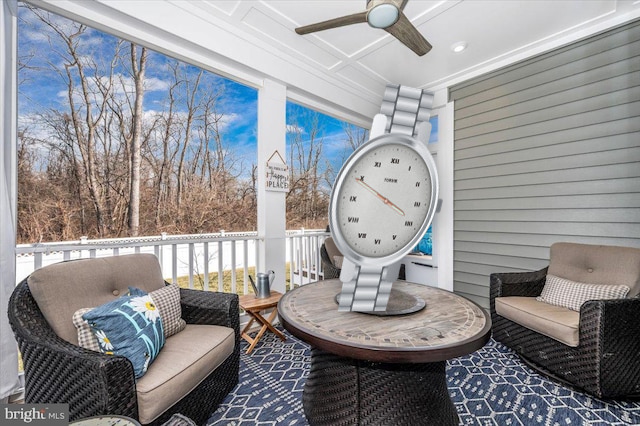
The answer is 3:49
